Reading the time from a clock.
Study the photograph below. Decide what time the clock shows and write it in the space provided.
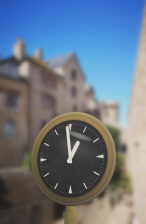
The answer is 12:59
